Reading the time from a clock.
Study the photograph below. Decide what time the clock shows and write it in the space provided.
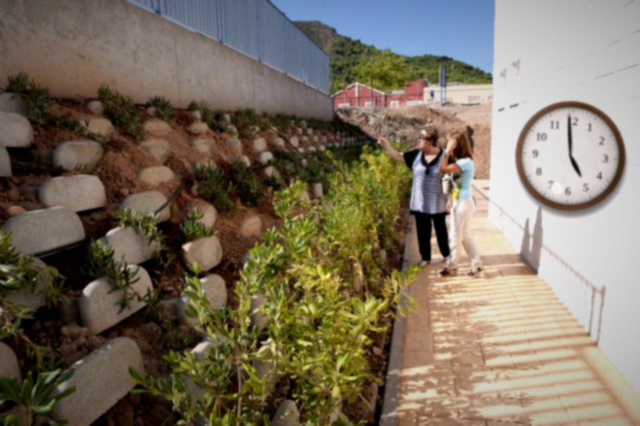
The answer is 4:59
